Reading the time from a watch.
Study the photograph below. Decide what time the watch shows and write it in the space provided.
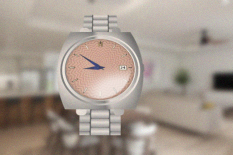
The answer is 8:51
